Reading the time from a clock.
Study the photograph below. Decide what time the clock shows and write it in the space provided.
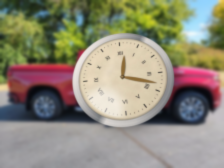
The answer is 12:18
